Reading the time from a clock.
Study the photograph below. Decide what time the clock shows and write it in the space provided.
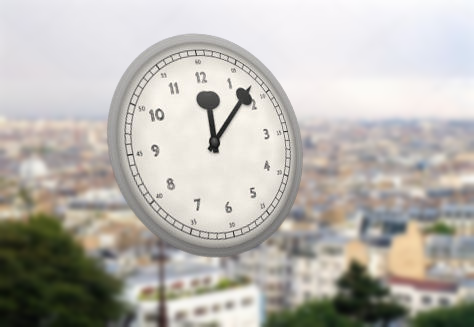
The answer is 12:08
